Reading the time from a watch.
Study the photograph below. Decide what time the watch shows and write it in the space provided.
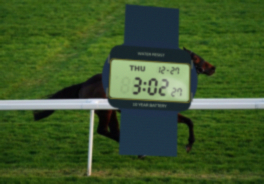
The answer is 3:02
